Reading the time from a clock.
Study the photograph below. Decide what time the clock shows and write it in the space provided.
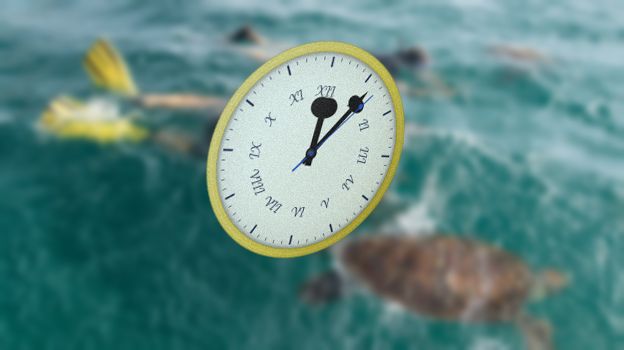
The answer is 12:06:07
